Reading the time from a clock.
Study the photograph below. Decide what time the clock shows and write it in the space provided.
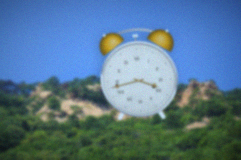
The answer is 3:43
